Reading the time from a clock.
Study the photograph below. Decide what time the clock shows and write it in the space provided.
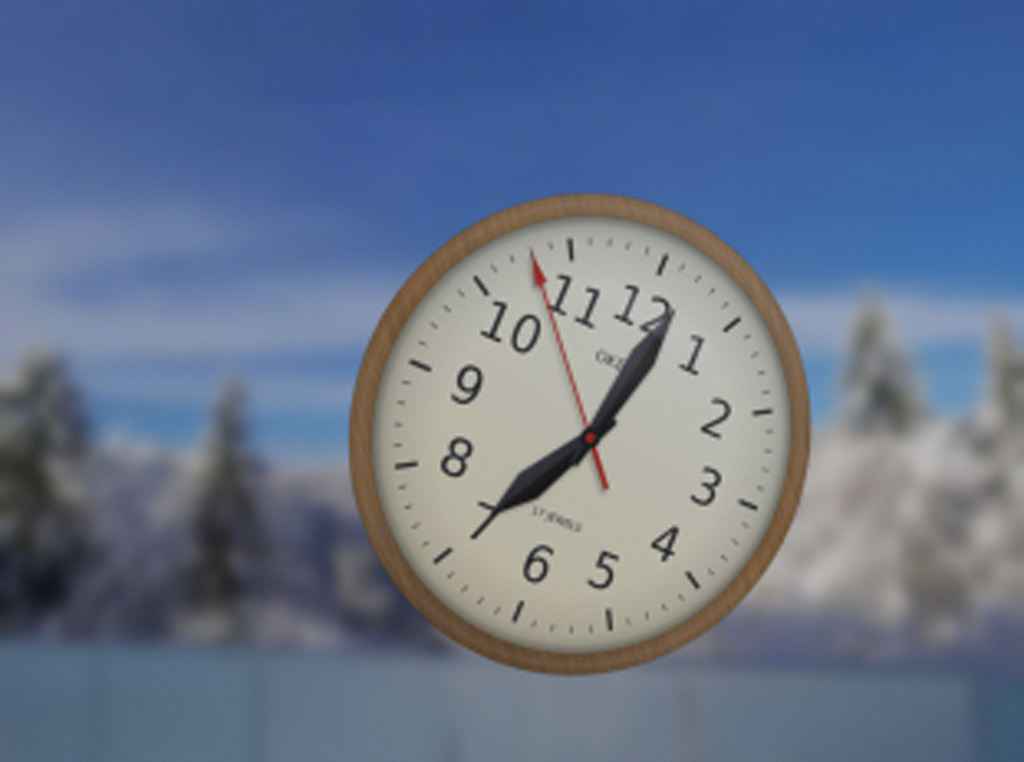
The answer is 7:01:53
